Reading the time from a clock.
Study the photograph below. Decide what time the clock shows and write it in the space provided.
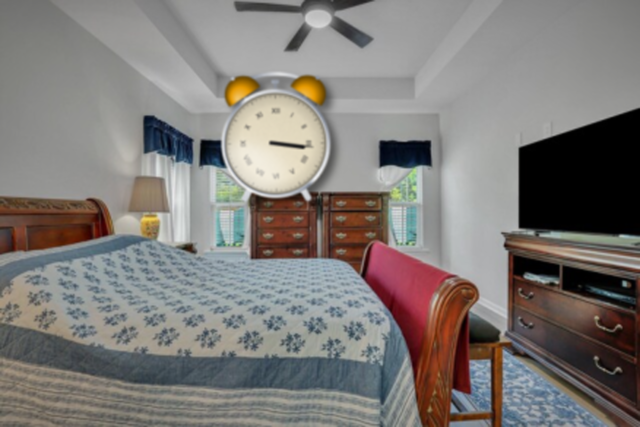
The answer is 3:16
